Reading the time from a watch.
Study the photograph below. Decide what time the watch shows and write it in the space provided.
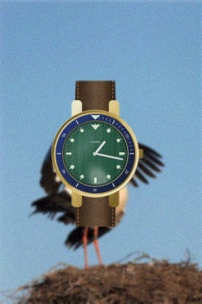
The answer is 1:17
